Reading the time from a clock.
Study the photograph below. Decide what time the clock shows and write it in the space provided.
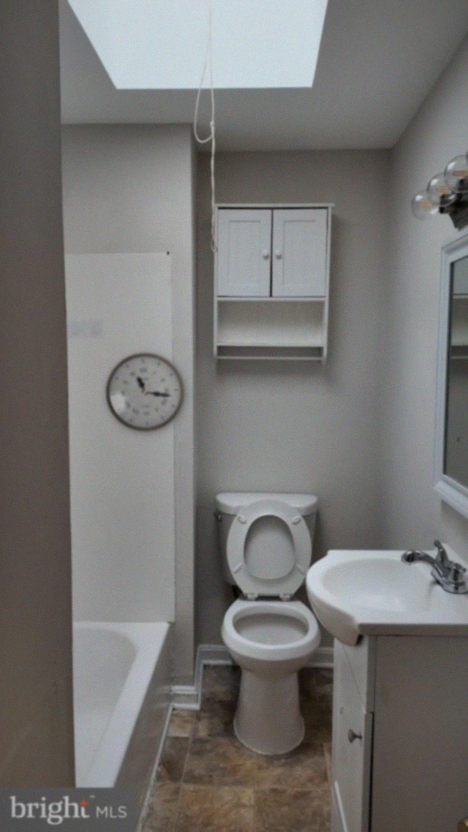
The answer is 11:17
